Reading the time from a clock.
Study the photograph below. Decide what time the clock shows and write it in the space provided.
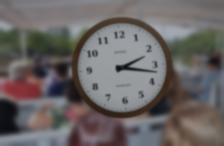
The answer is 2:17
